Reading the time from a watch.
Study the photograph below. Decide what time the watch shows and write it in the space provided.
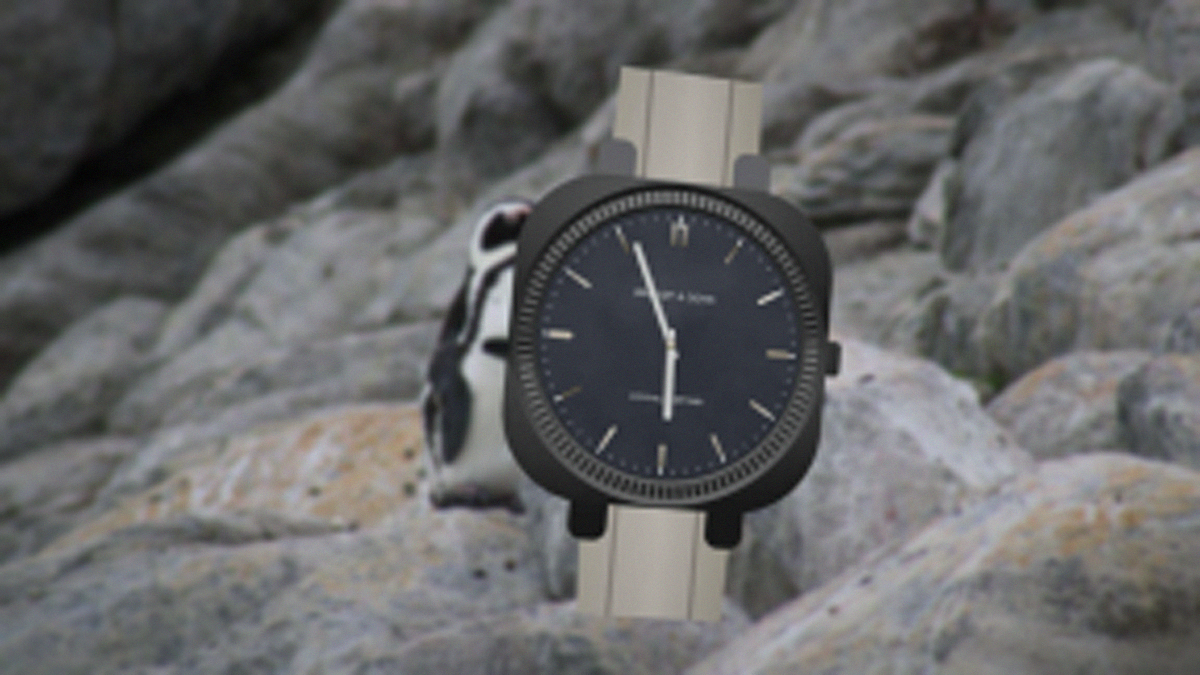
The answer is 5:56
